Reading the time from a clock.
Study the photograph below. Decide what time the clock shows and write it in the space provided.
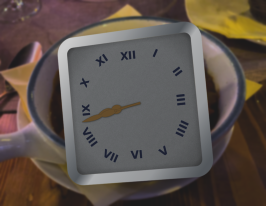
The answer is 8:43
